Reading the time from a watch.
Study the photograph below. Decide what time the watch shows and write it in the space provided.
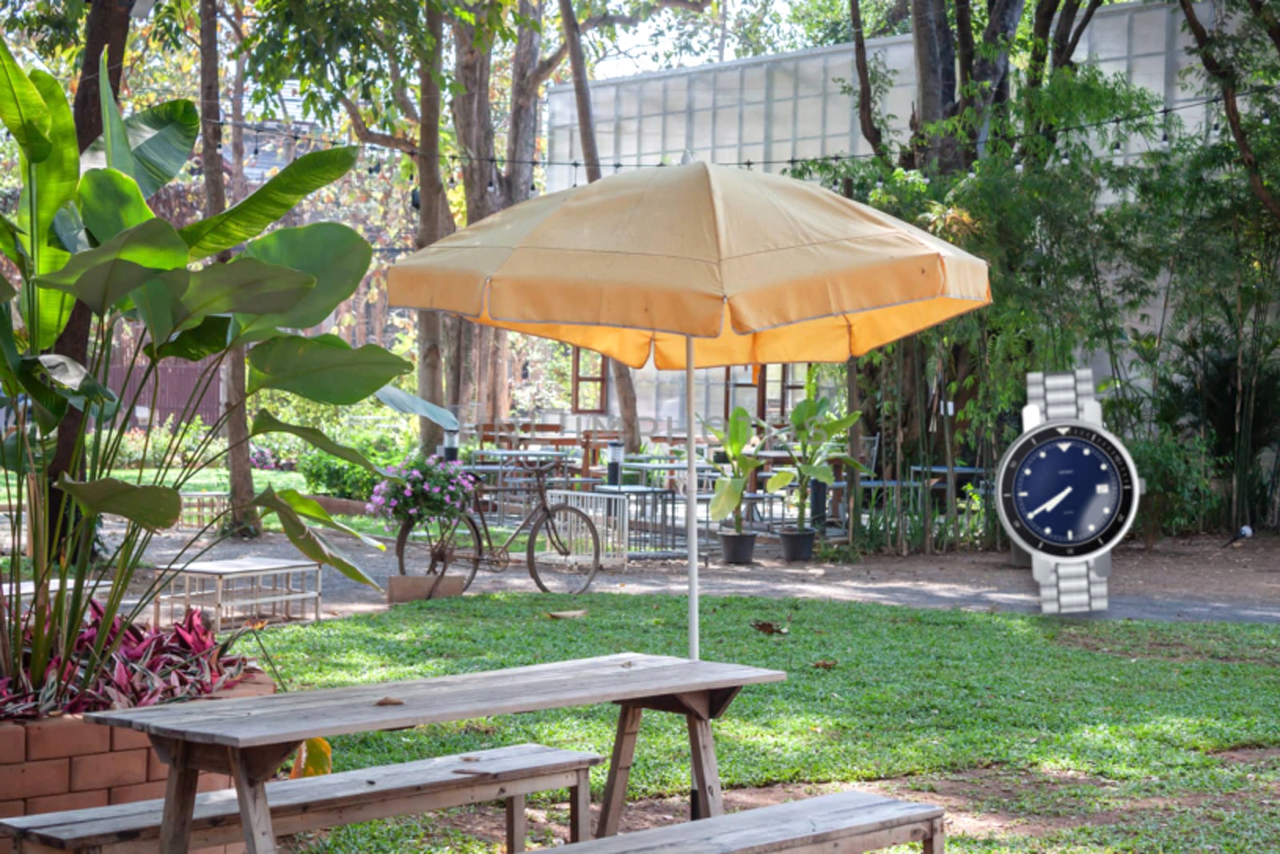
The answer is 7:40
